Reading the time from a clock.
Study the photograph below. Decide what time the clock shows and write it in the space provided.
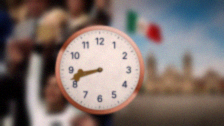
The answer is 8:42
